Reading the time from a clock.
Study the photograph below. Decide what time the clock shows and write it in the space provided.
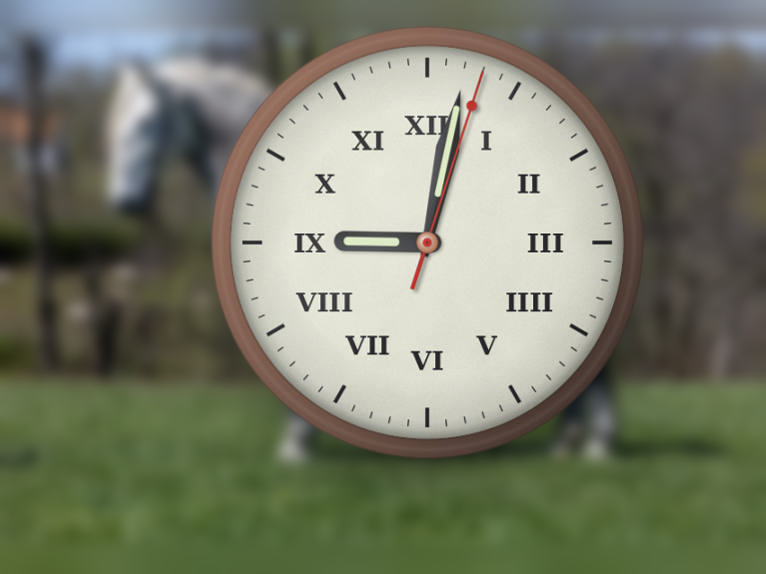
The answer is 9:02:03
